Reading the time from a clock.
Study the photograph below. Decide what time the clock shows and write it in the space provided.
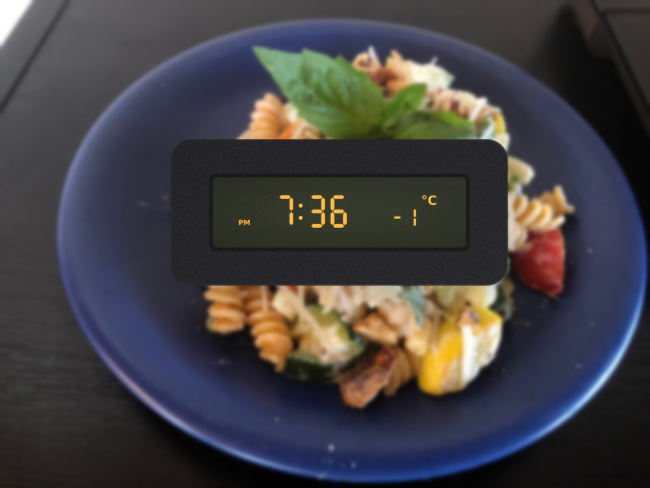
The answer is 7:36
